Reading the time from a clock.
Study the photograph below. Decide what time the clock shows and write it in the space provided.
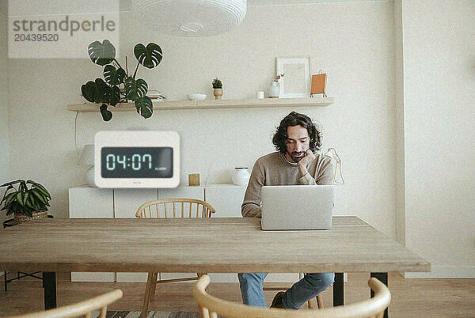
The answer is 4:07
